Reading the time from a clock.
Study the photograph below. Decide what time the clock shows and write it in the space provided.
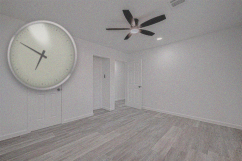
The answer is 6:50
